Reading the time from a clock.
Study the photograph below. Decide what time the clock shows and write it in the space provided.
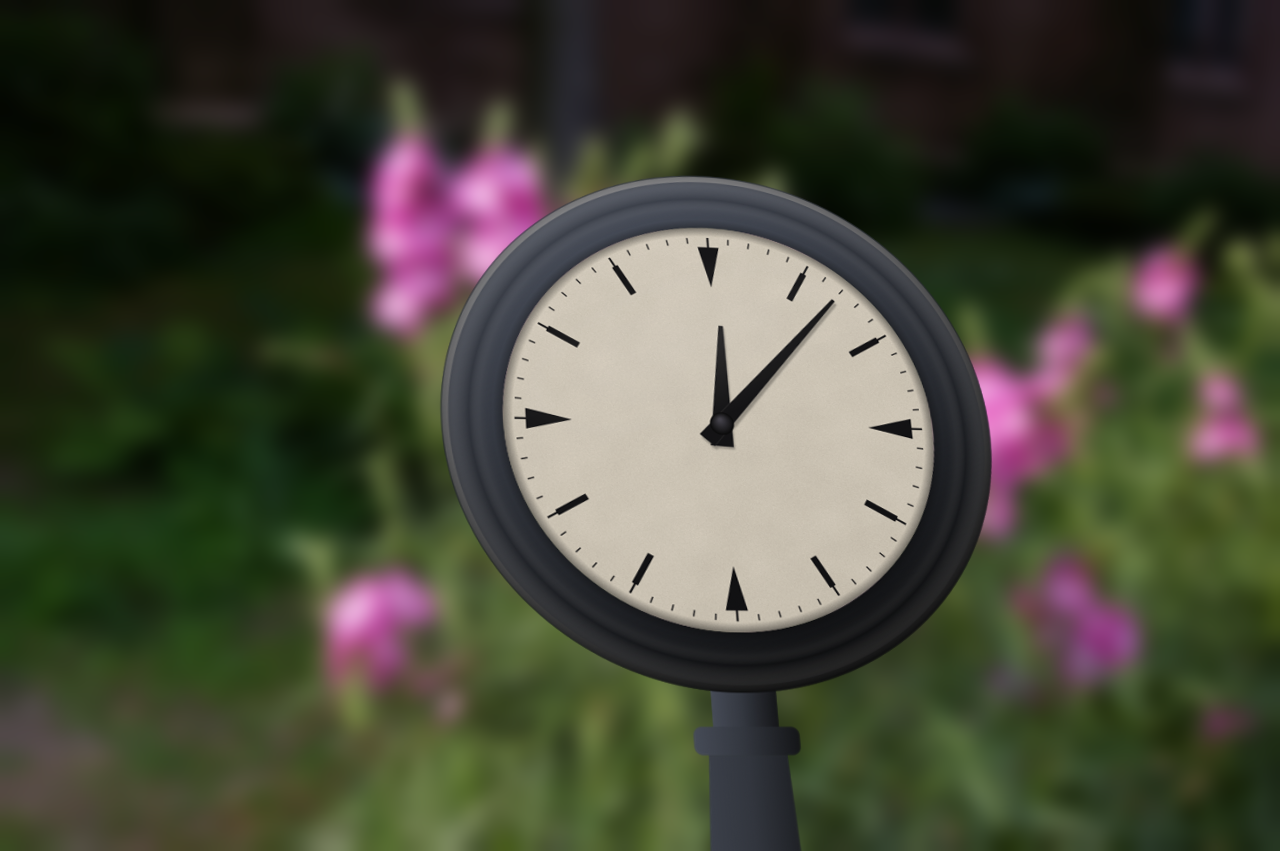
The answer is 12:07
